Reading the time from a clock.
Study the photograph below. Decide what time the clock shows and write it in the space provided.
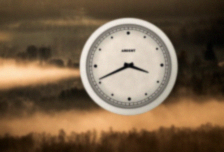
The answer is 3:41
